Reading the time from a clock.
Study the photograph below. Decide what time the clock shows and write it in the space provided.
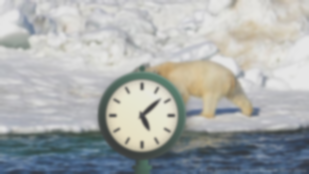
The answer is 5:08
